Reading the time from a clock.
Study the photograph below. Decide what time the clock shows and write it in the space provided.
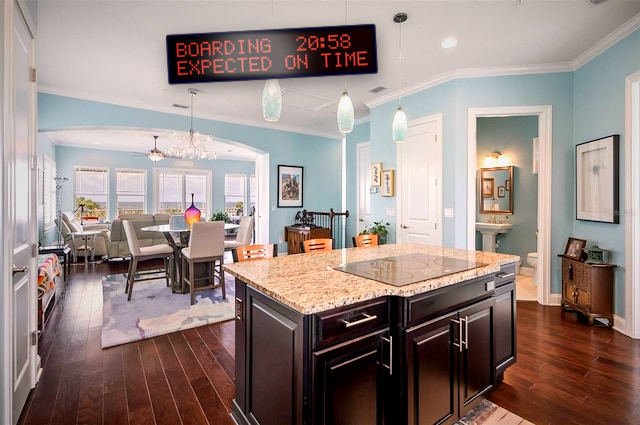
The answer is 20:58
